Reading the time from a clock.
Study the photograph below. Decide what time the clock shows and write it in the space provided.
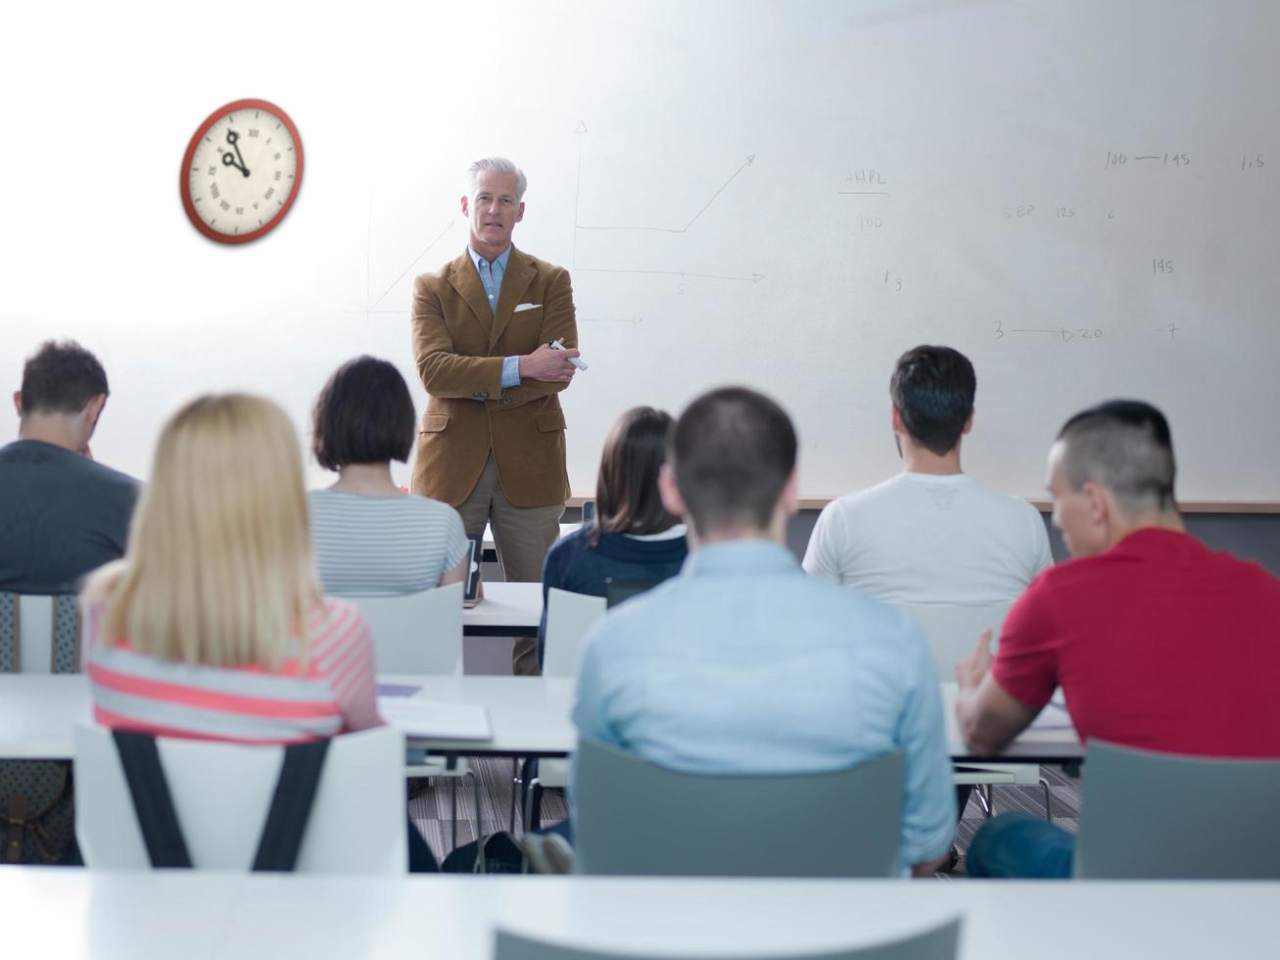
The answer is 9:54
